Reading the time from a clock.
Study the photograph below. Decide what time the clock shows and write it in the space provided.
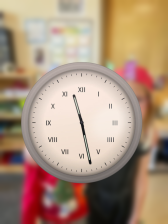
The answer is 11:28
